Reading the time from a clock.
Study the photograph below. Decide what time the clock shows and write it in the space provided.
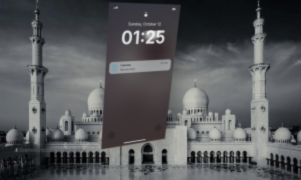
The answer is 1:25
